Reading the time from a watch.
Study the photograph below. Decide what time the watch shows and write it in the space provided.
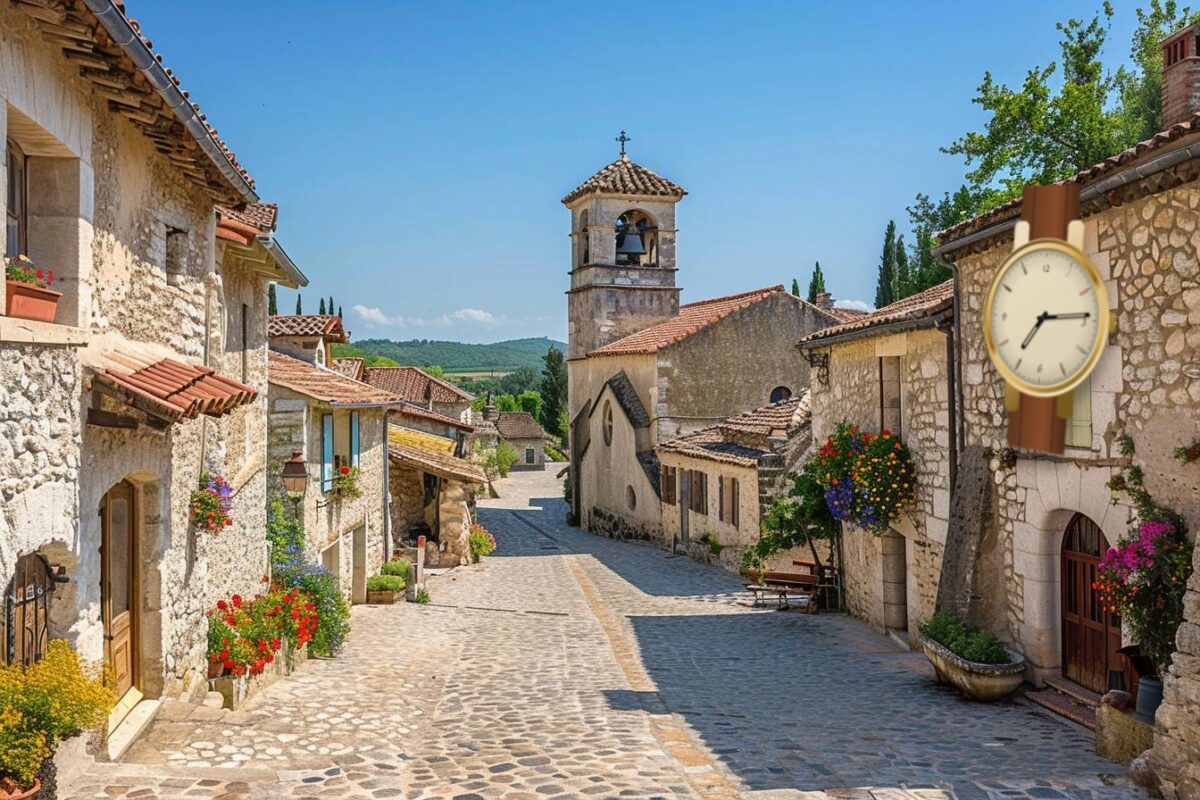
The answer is 7:14
